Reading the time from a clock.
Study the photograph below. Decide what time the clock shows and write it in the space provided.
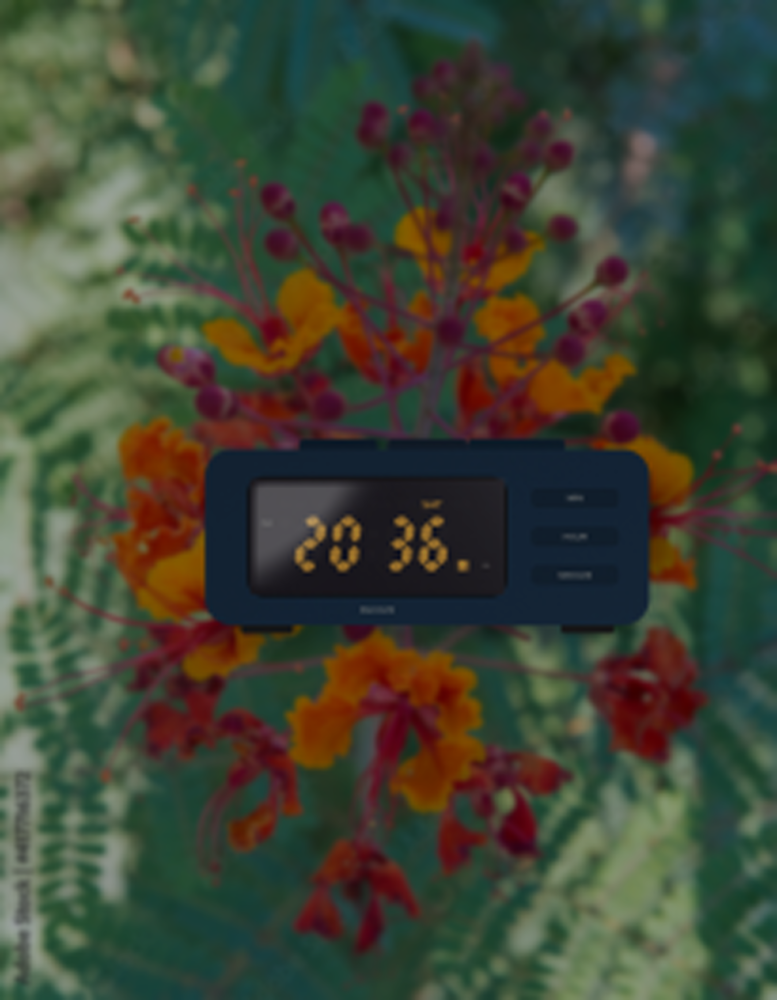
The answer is 20:36
